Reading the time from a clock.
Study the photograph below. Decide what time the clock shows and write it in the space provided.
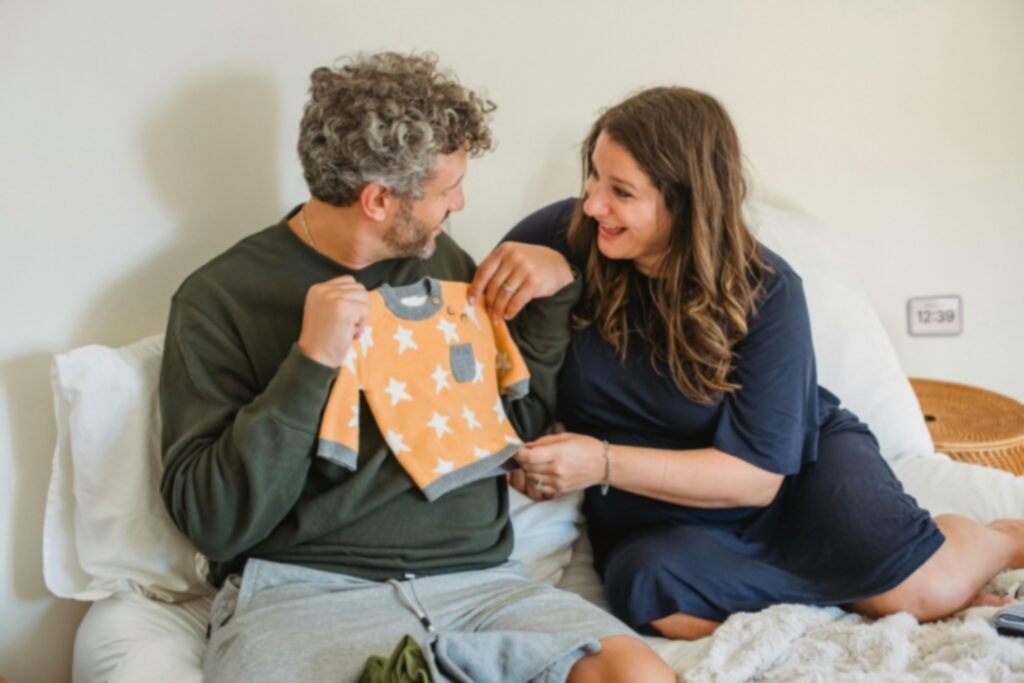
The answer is 12:39
